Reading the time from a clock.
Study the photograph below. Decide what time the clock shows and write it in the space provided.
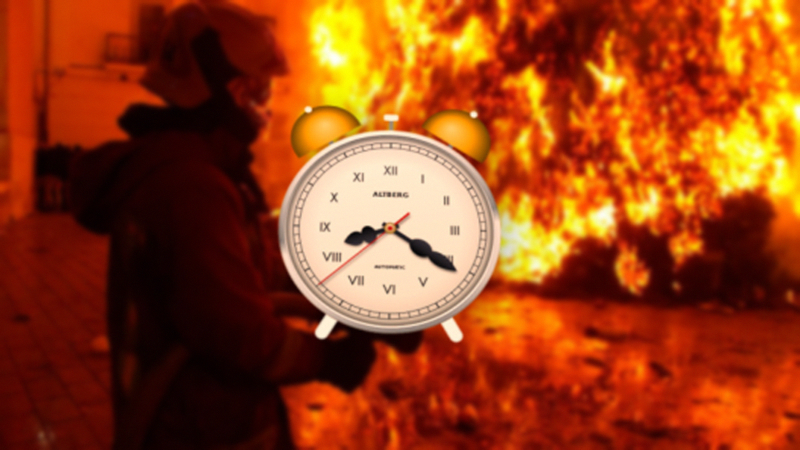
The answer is 8:20:38
